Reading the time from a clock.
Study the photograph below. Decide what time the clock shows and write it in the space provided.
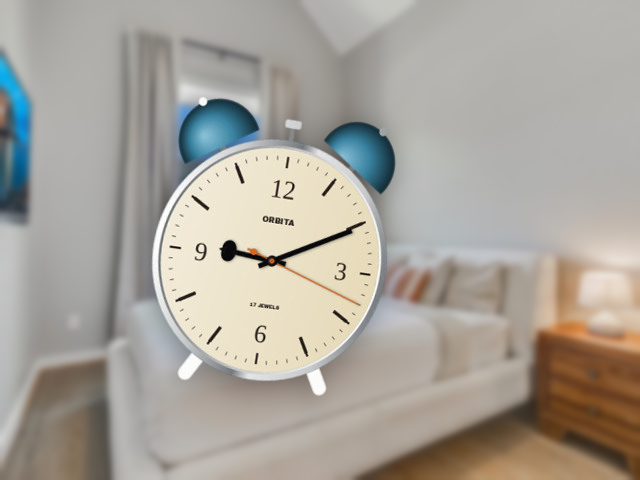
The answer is 9:10:18
